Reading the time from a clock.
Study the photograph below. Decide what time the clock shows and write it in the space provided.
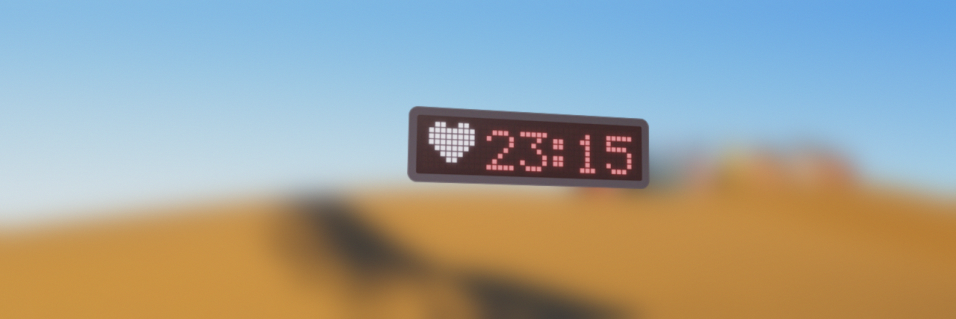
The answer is 23:15
